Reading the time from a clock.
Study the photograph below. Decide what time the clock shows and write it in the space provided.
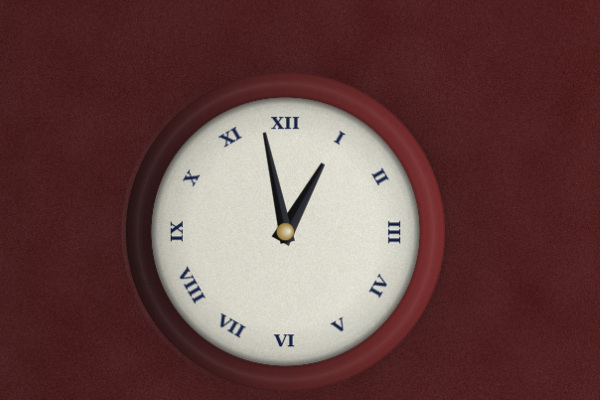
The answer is 12:58
